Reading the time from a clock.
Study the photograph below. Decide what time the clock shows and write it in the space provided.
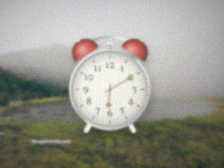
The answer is 6:10
